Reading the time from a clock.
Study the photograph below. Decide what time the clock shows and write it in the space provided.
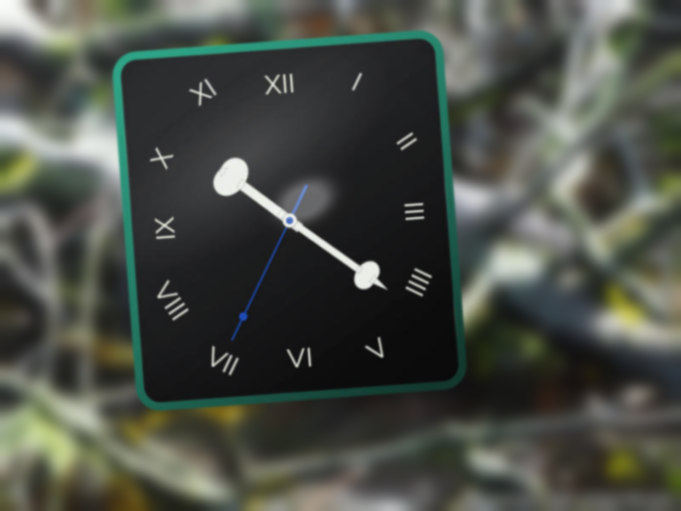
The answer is 10:21:35
